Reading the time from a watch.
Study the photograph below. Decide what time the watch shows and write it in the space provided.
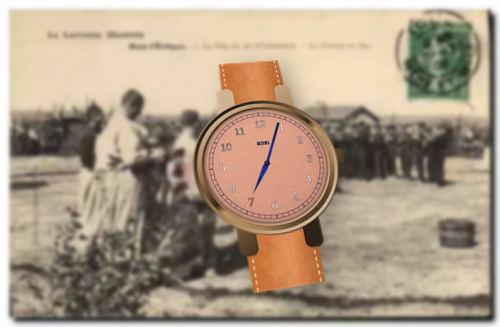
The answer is 7:04
